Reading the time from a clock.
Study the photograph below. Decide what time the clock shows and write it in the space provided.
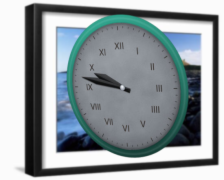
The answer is 9:47
